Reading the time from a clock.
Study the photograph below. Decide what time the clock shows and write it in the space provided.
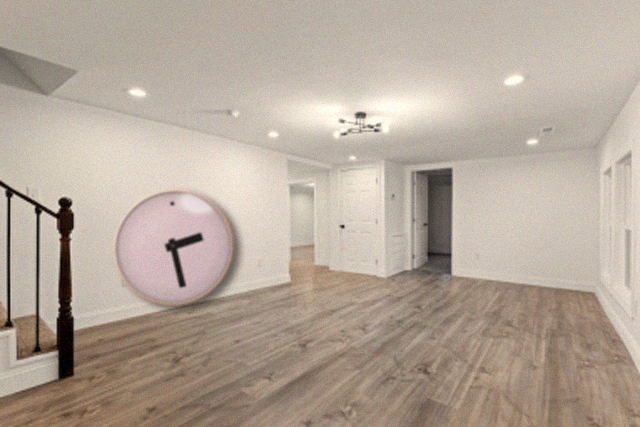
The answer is 2:28
